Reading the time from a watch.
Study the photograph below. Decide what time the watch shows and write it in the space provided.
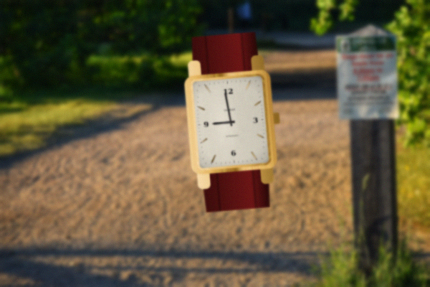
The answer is 8:59
